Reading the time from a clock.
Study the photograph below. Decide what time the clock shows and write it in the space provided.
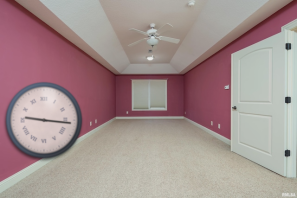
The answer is 9:16
